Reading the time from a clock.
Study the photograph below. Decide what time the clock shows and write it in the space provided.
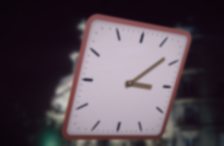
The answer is 3:08
